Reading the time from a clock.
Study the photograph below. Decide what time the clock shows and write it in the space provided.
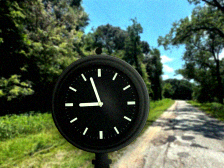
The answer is 8:57
